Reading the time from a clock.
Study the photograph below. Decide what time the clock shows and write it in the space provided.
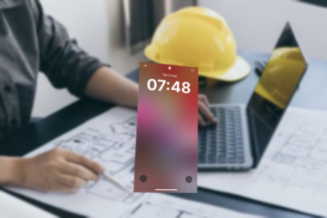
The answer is 7:48
